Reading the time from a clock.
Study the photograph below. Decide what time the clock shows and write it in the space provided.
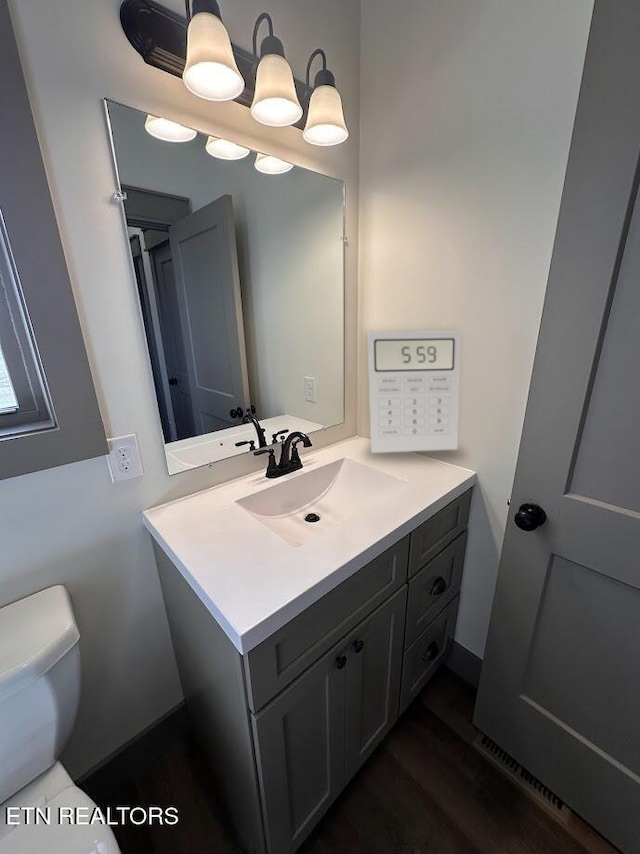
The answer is 5:59
